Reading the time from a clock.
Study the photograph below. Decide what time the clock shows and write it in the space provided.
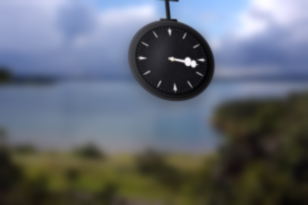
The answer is 3:17
